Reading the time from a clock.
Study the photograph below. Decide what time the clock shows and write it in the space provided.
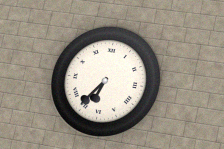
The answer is 6:36
